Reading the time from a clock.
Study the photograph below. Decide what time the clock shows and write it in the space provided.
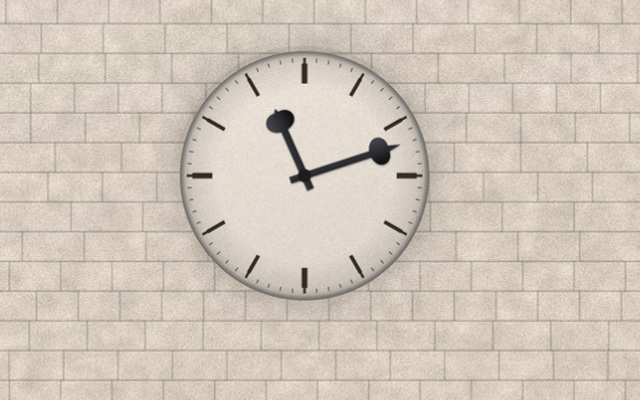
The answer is 11:12
